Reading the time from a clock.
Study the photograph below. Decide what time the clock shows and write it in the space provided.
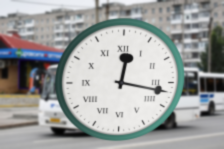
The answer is 12:17
